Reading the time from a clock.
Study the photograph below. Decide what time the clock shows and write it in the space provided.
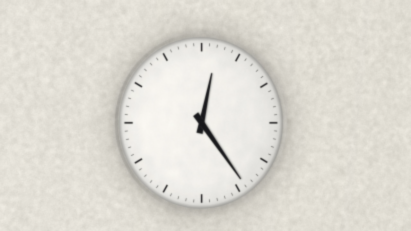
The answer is 12:24
